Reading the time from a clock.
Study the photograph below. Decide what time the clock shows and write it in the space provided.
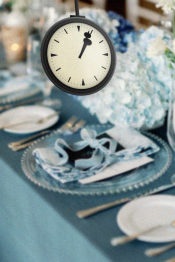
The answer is 1:04
